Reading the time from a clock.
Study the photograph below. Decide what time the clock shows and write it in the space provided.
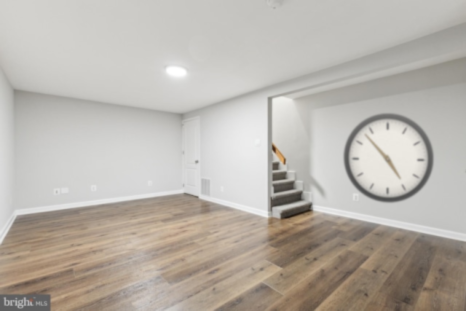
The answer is 4:53
